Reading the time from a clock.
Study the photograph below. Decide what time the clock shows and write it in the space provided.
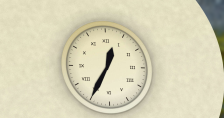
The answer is 12:35
